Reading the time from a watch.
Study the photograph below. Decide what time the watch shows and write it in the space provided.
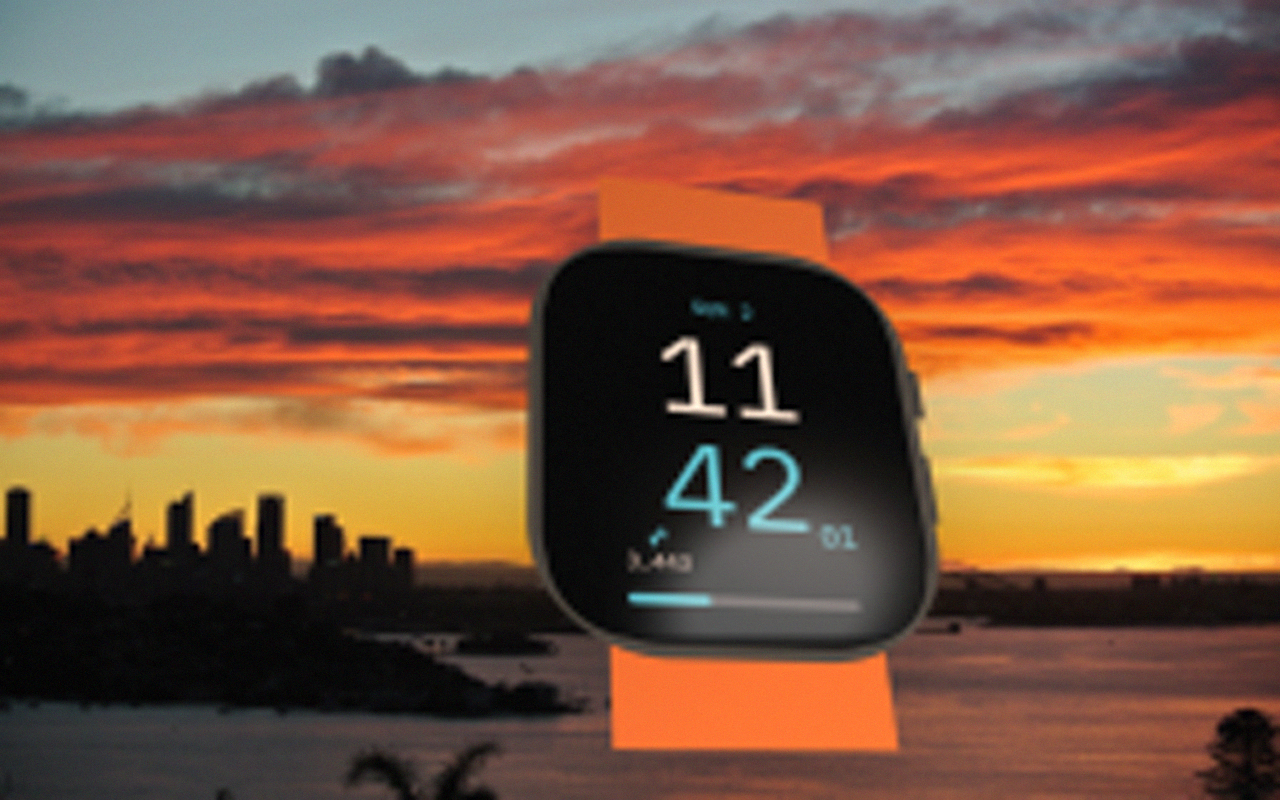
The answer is 11:42
